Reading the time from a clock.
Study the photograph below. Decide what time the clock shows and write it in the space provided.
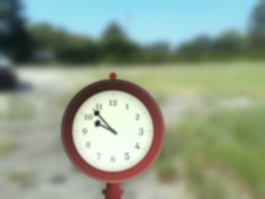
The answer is 9:53
